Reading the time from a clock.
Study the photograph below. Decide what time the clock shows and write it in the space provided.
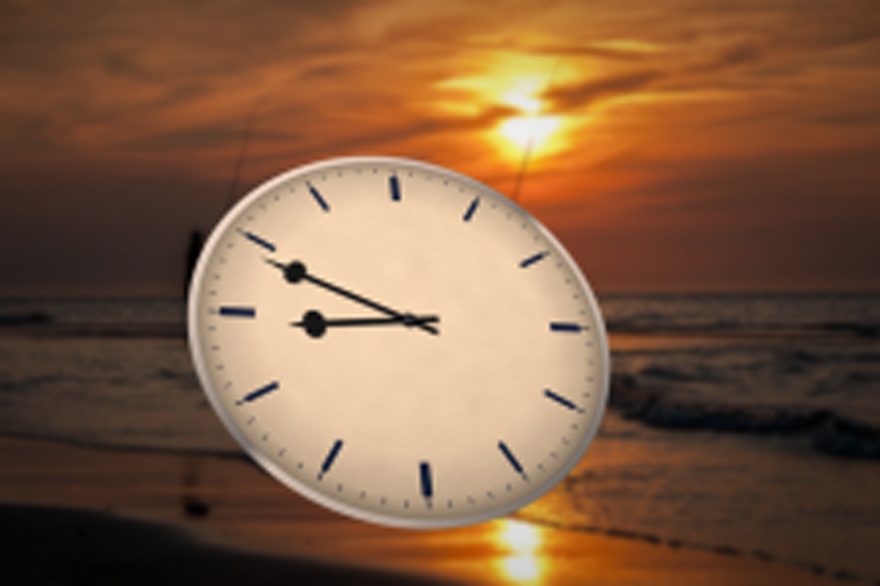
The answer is 8:49
